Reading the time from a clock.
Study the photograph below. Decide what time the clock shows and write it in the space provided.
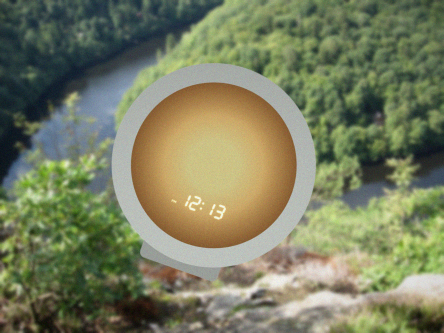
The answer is 12:13
